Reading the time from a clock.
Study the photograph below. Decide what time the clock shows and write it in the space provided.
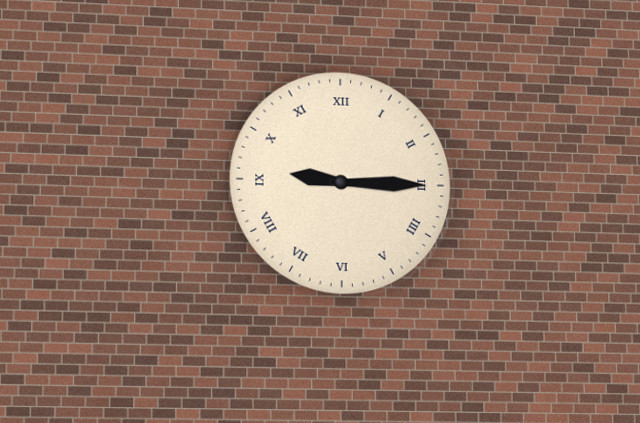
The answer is 9:15
